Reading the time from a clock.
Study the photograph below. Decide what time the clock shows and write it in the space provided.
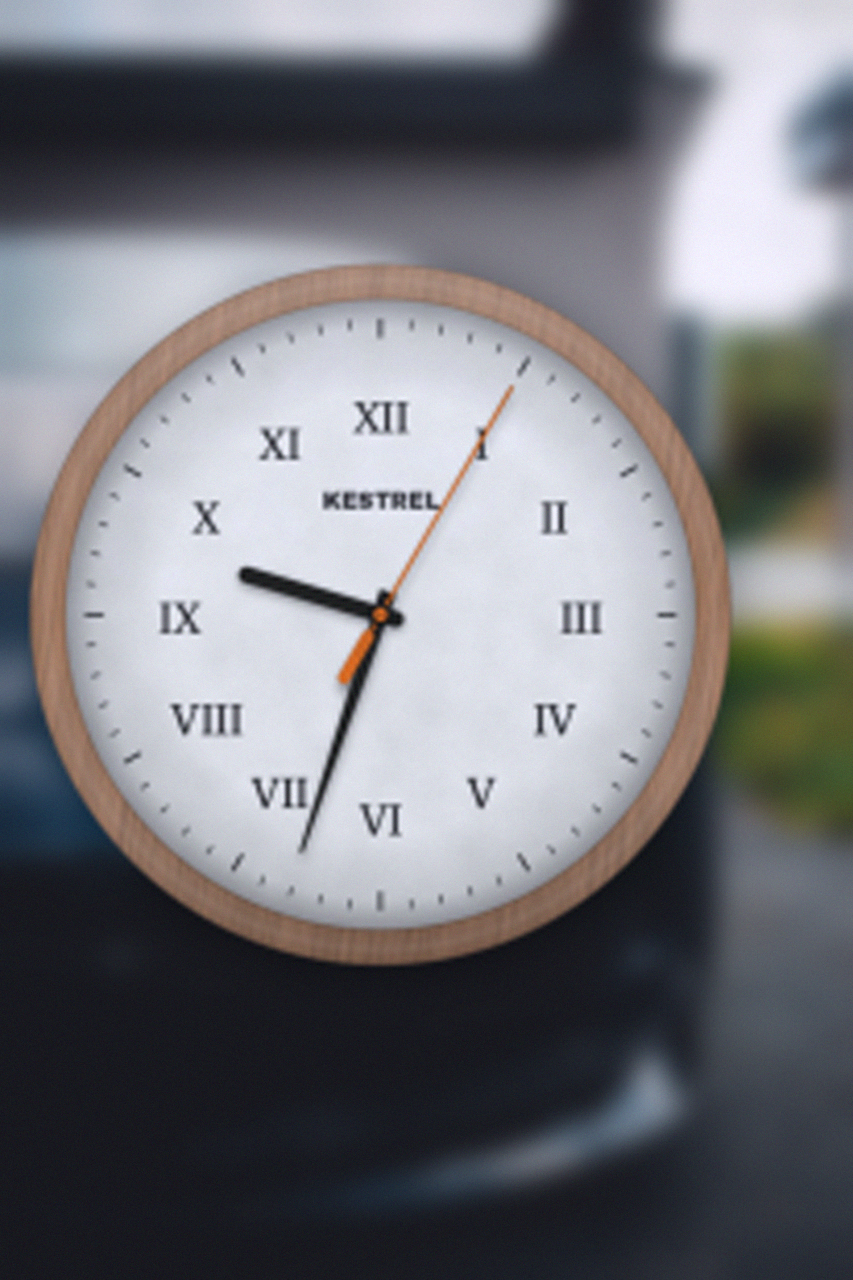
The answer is 9:33:05
